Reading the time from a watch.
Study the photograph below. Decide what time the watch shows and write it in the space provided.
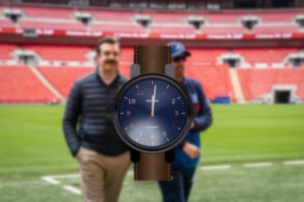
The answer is 12:01
